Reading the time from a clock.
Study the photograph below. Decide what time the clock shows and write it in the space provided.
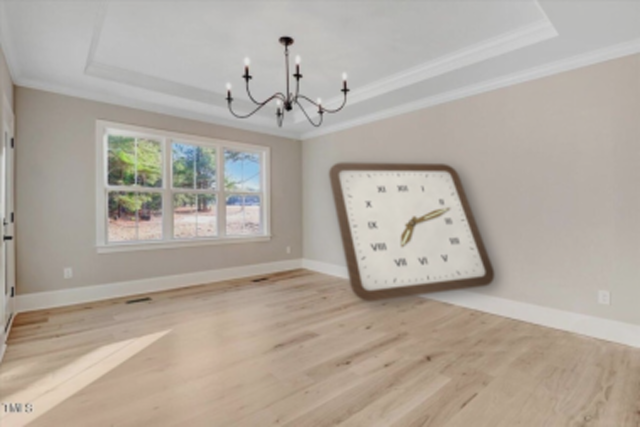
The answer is 7:12
